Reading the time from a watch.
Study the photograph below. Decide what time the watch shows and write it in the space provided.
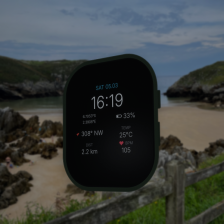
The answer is 16:19
